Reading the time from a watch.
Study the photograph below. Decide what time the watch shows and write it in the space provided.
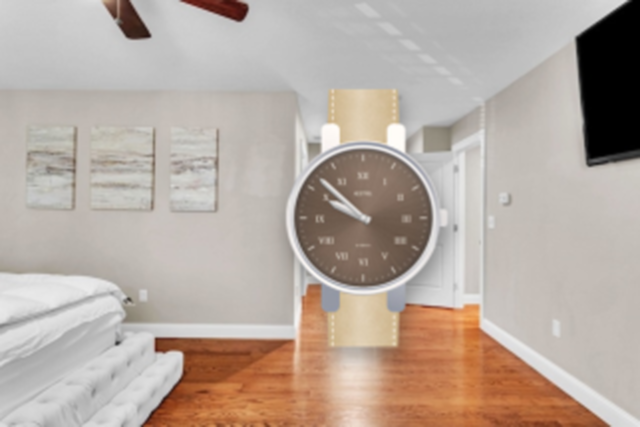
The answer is 9:52
